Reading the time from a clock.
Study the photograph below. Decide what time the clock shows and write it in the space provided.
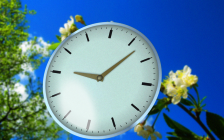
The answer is 9:07
